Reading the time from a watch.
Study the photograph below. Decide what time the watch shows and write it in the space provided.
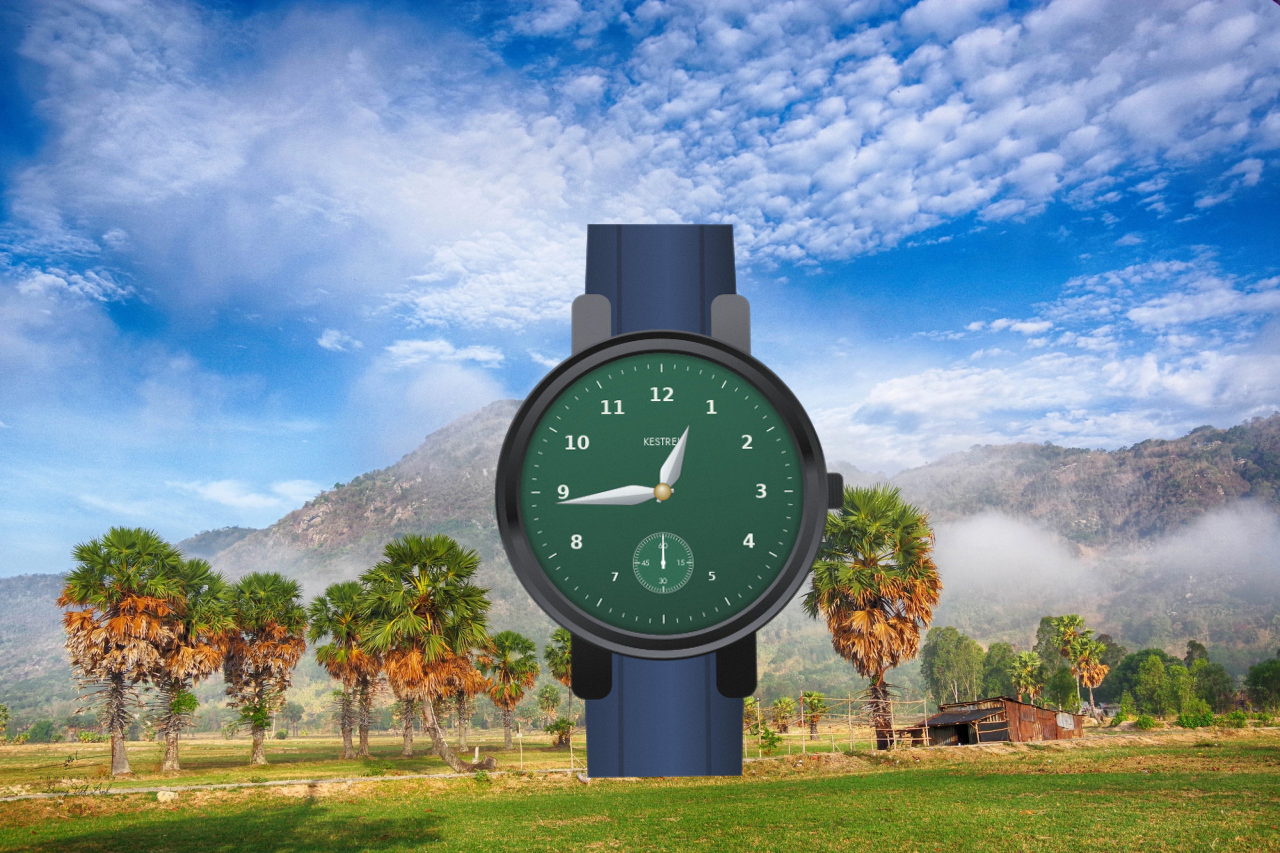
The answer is 12:44
